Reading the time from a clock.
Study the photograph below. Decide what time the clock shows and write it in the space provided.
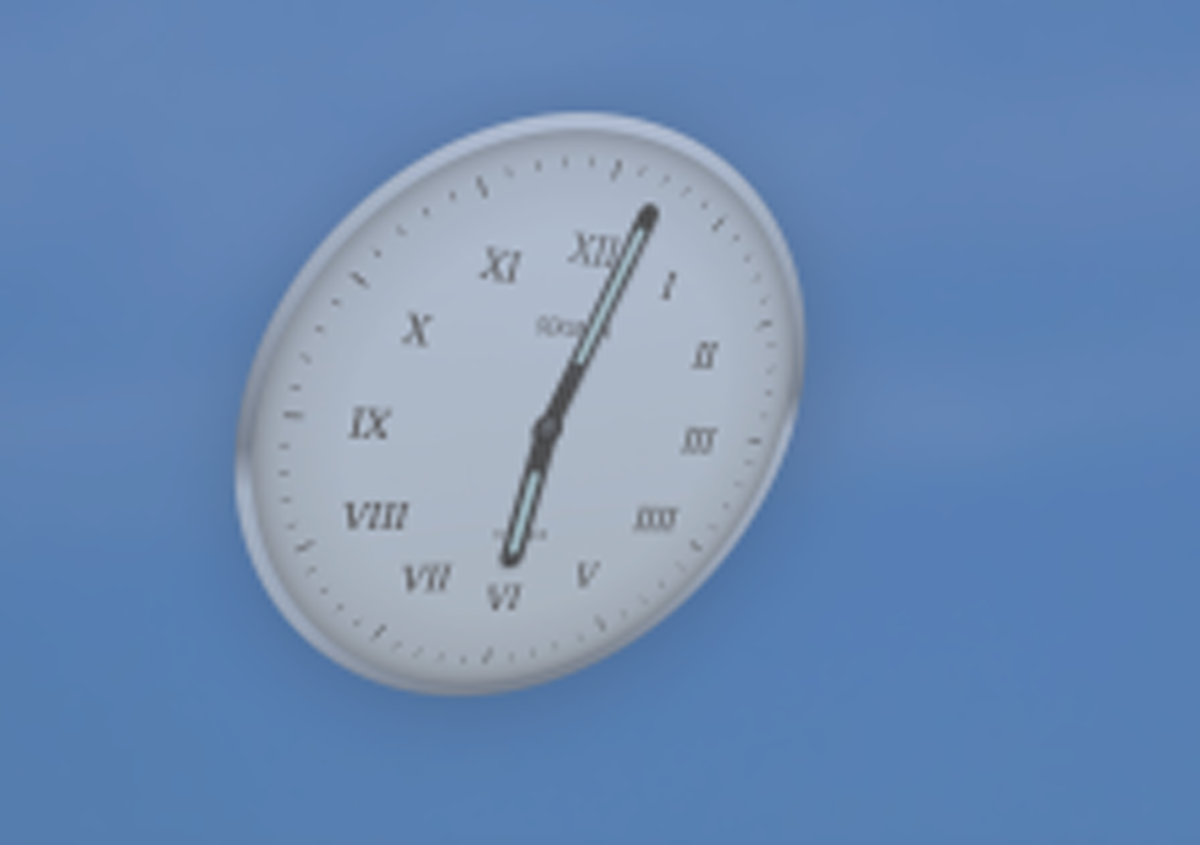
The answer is 6:02
